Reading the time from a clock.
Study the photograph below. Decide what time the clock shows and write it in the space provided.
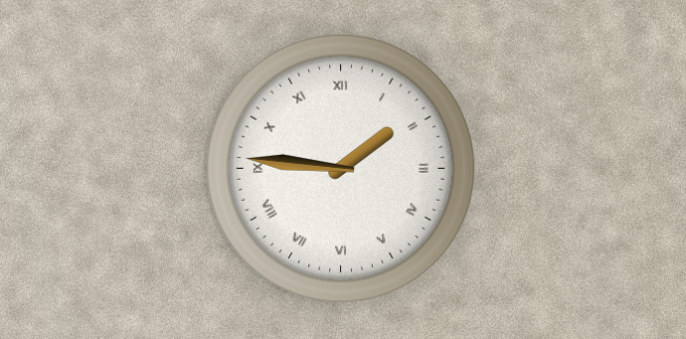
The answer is 1:46
